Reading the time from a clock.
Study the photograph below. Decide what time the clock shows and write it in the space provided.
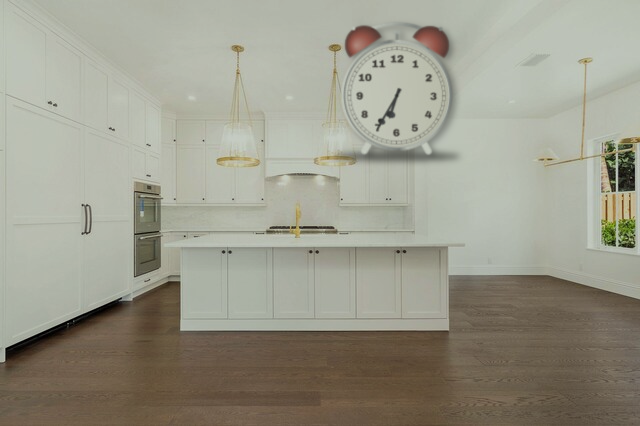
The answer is 6:35
